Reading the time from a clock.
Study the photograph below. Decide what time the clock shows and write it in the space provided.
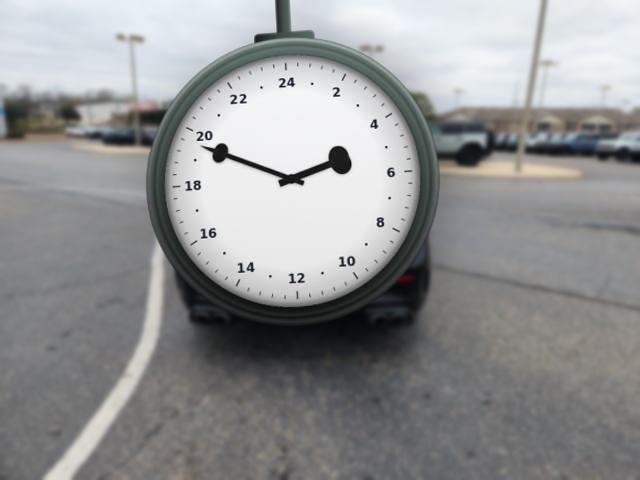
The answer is 4:49
